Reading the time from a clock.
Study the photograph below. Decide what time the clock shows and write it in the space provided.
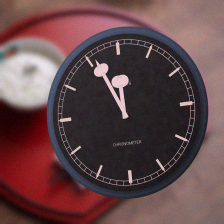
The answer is 11:56
